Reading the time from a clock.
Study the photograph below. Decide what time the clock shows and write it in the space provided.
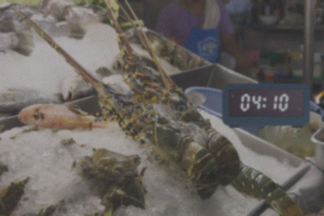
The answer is 4:10
